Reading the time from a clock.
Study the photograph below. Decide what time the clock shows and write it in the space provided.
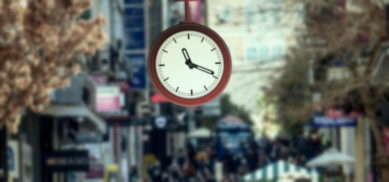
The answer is 11:19
